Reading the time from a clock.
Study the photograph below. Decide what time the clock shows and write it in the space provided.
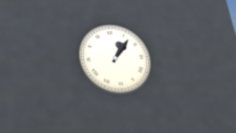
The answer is 1:07
